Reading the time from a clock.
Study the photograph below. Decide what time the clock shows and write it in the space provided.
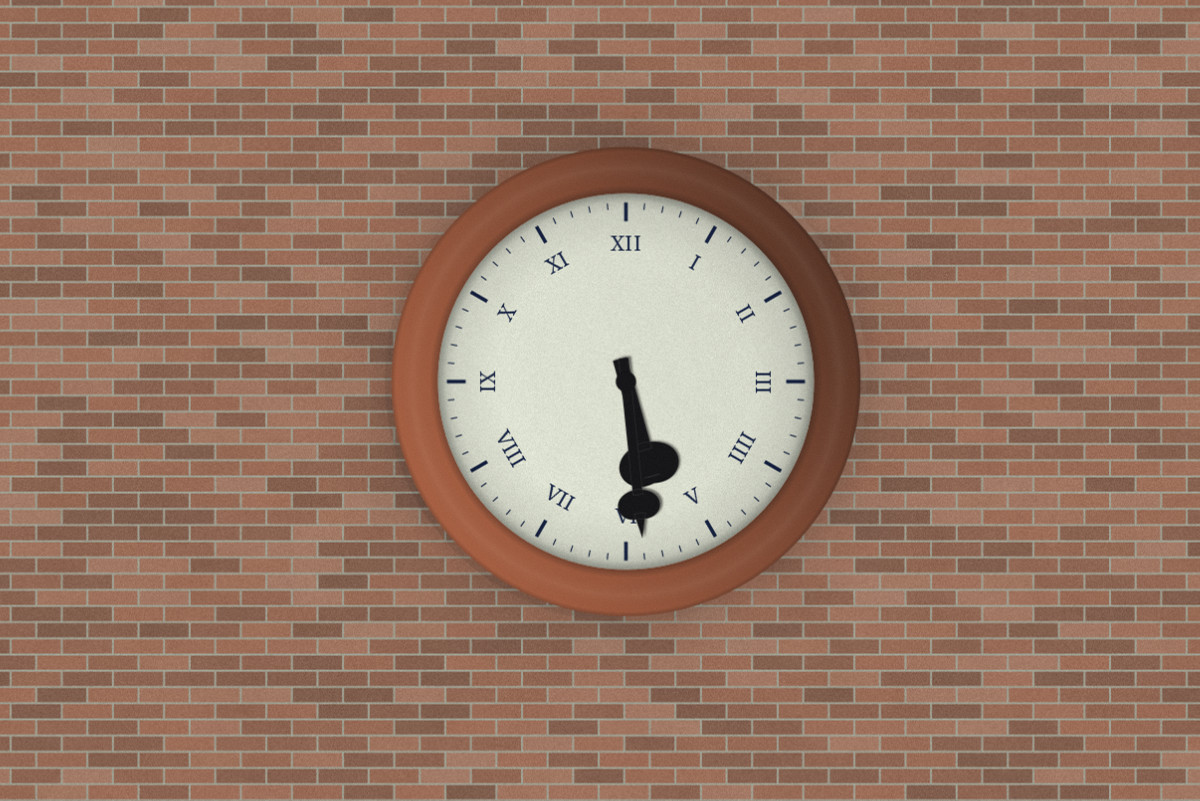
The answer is 5:29
